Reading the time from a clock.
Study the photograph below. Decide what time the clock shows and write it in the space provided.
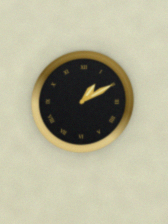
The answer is 1:10
